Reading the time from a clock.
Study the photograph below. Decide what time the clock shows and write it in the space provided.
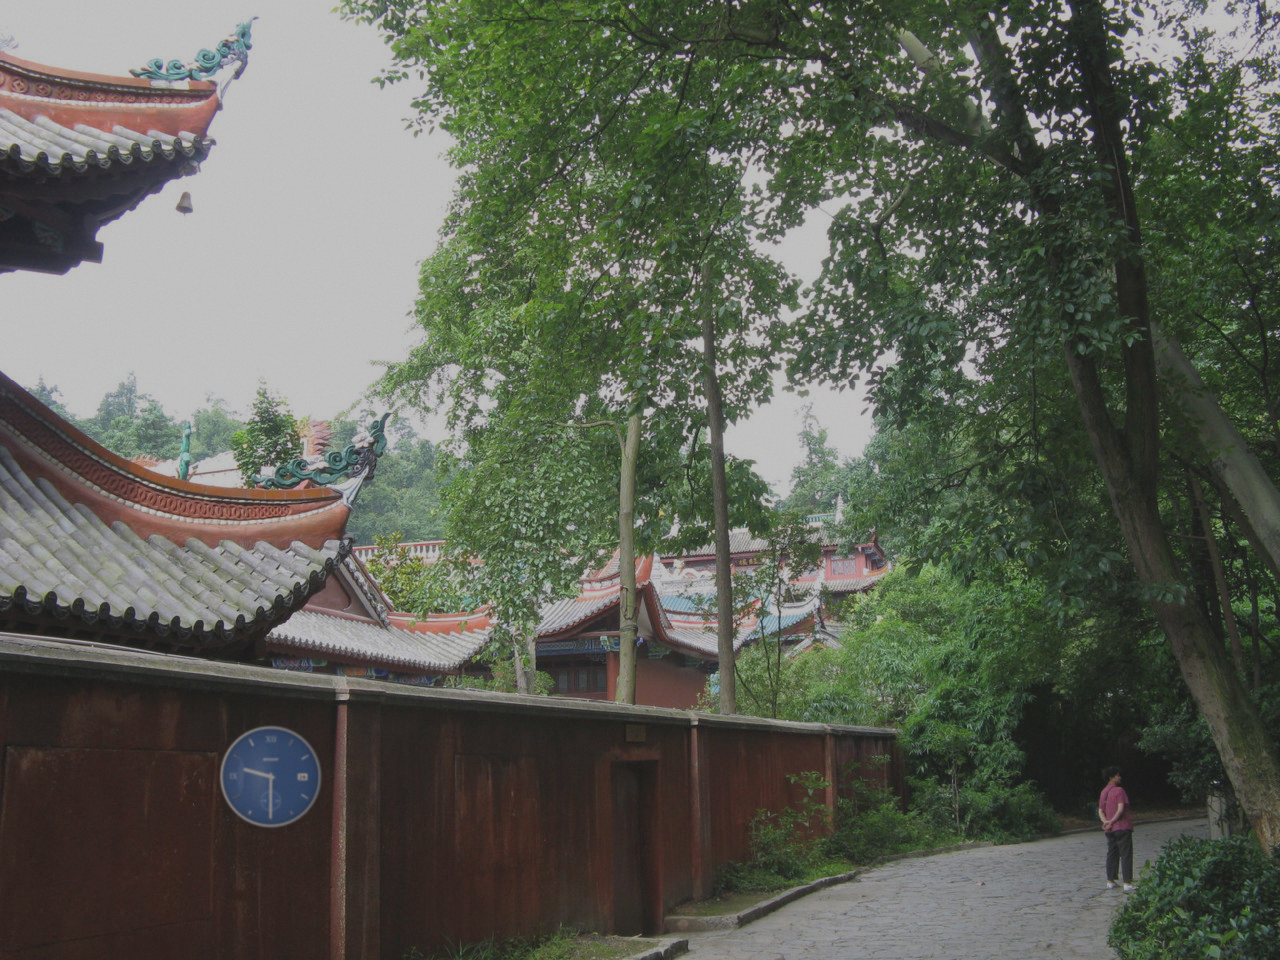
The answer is 9:30
